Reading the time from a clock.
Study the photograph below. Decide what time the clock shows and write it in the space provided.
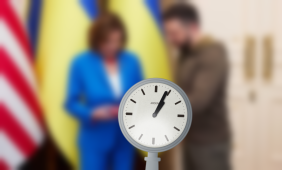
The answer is 1:04
